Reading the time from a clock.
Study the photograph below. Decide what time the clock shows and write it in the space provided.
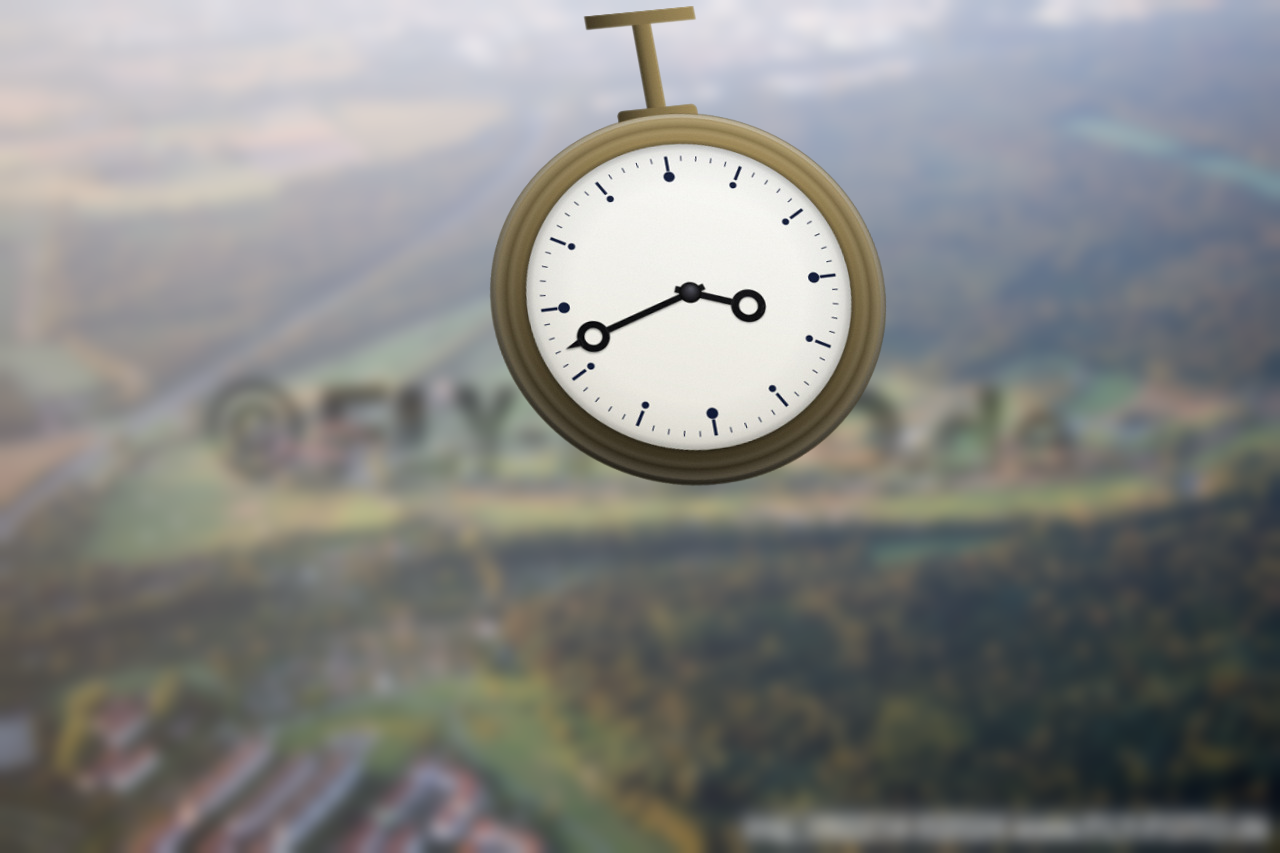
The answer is 3:42
